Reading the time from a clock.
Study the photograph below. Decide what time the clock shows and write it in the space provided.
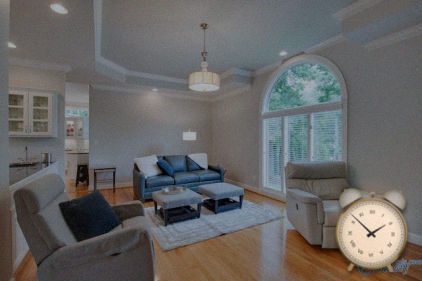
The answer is 1:52
